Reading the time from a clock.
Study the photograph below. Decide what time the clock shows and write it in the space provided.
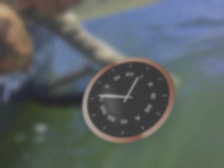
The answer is 12:46
